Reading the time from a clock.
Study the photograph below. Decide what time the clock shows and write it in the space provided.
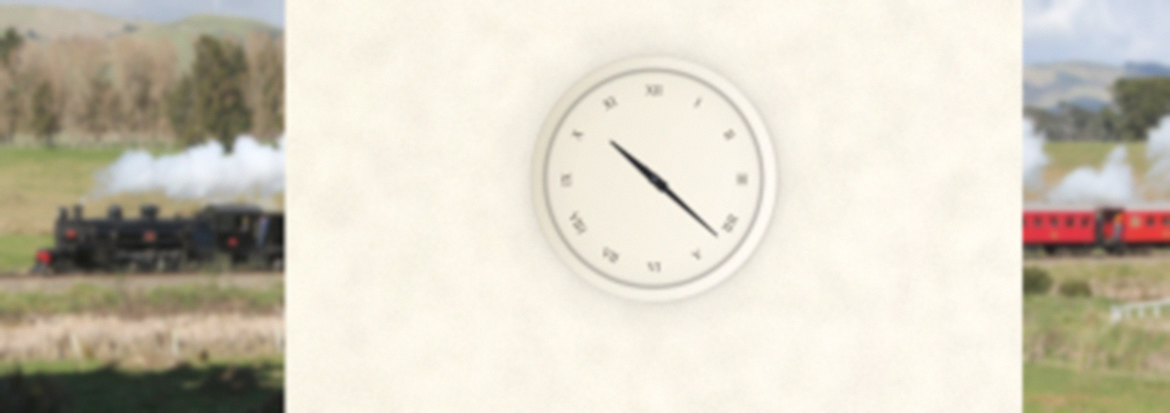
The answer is 10:22
